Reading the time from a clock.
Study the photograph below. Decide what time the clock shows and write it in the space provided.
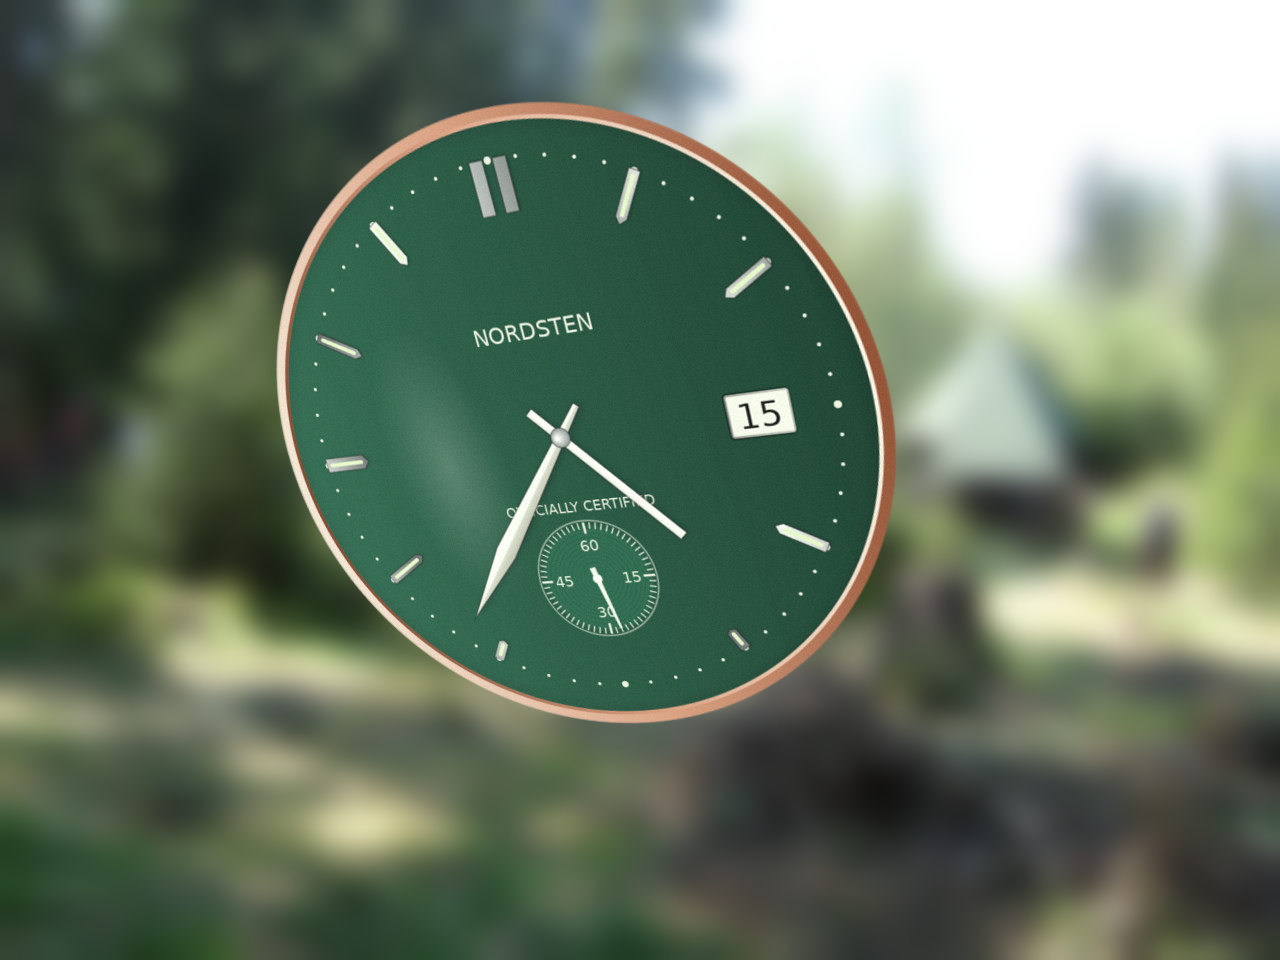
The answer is 4:36:28
